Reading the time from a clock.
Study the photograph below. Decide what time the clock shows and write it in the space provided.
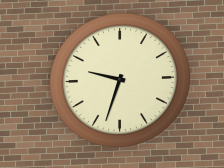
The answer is 9:33
